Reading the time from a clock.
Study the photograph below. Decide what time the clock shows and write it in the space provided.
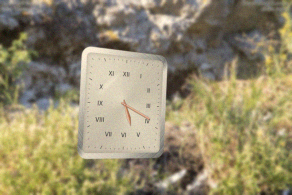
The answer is 5:19
